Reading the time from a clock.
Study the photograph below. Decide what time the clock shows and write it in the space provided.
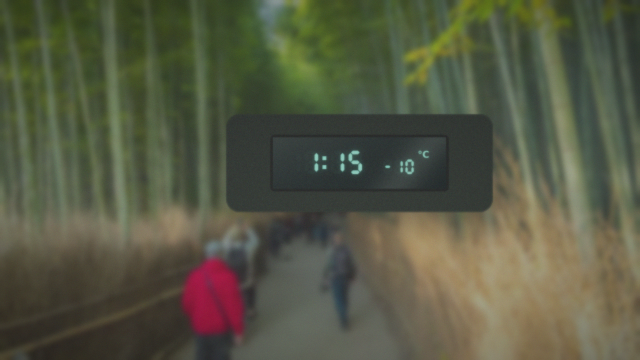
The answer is 1:15
